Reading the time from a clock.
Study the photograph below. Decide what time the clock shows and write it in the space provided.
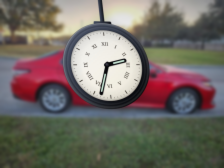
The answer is 2:33
